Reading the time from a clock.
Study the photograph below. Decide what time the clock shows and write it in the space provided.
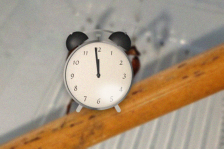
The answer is 11:59
